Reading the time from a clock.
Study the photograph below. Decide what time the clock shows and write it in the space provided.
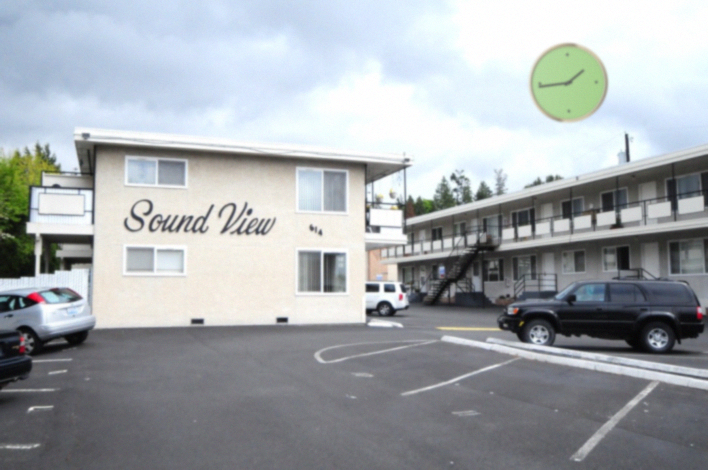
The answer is 1:44
